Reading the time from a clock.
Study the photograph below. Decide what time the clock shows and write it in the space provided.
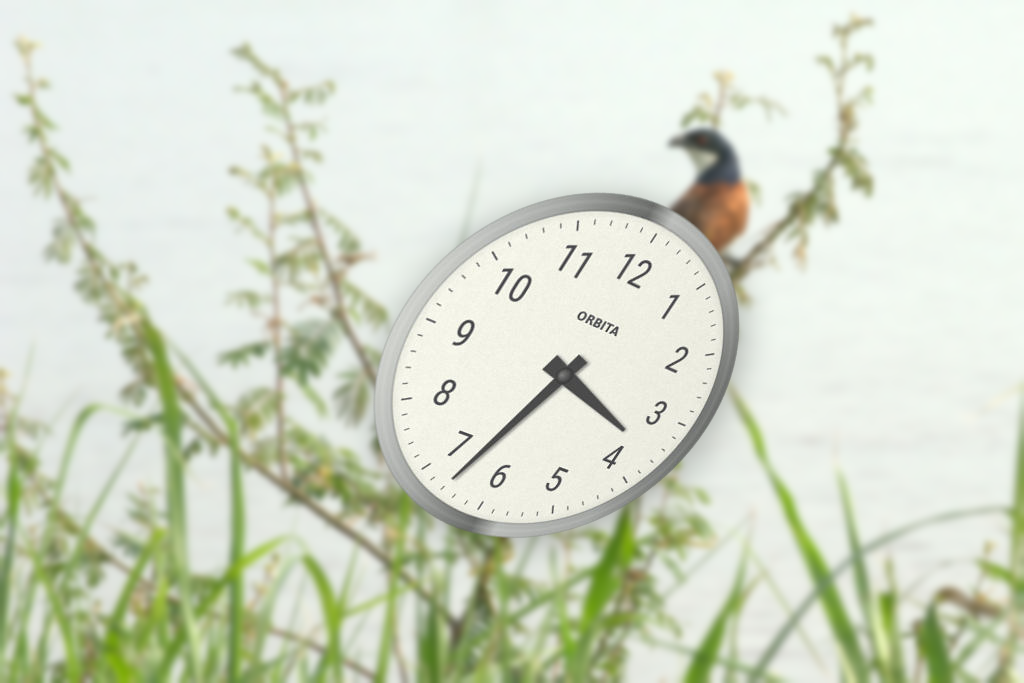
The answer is 3:33
